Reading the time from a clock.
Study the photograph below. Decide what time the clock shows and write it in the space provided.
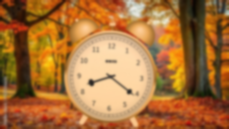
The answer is 8:21
